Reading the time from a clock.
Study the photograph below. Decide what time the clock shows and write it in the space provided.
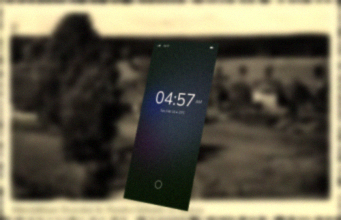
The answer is 4:57
